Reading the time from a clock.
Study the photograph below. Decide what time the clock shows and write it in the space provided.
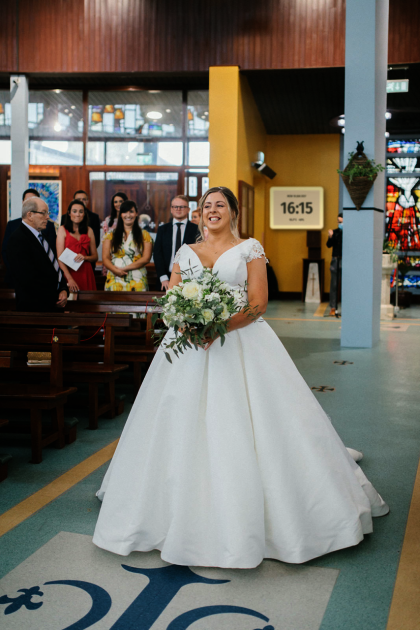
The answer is 16:15
